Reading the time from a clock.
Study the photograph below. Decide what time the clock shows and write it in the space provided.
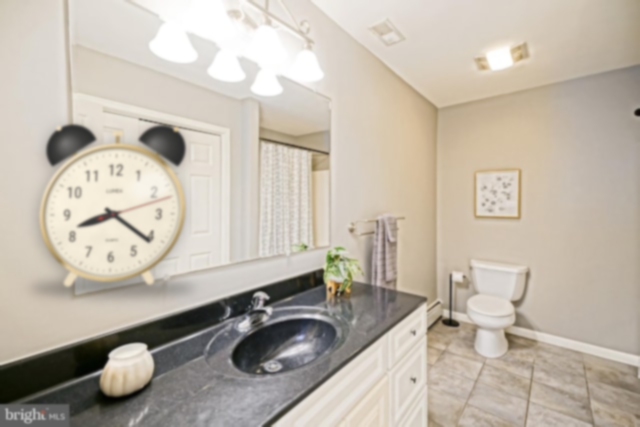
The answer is 8:21:12
